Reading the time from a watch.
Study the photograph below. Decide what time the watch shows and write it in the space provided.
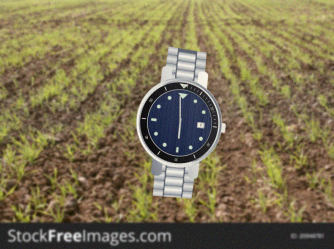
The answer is 5:59
